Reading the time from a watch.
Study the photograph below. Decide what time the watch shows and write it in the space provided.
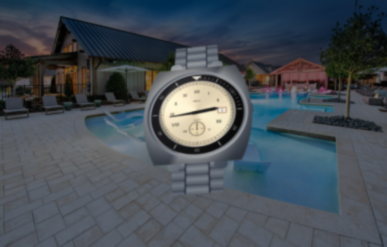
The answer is 2:44
